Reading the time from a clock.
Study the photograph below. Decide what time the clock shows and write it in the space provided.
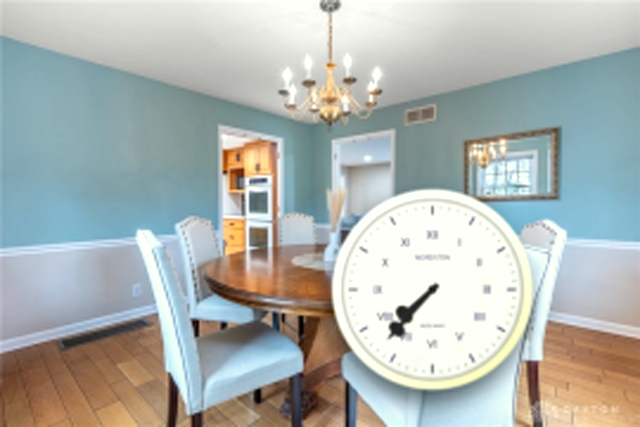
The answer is 7:37
